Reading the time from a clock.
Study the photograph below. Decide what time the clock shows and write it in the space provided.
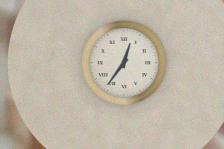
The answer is 12:36
